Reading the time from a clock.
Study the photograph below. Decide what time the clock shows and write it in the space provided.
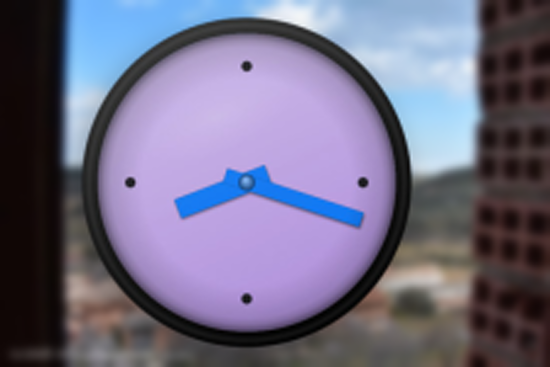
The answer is 8:18
